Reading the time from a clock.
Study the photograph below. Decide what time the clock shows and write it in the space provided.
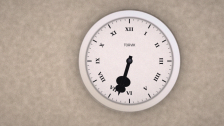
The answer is 6:33
